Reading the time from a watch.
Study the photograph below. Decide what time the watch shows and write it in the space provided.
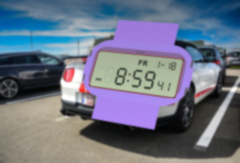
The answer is 8:59
